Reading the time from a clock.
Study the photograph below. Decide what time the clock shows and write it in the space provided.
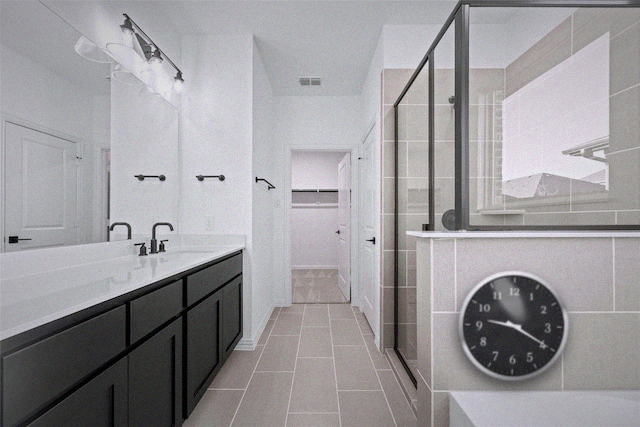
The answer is 9:20
